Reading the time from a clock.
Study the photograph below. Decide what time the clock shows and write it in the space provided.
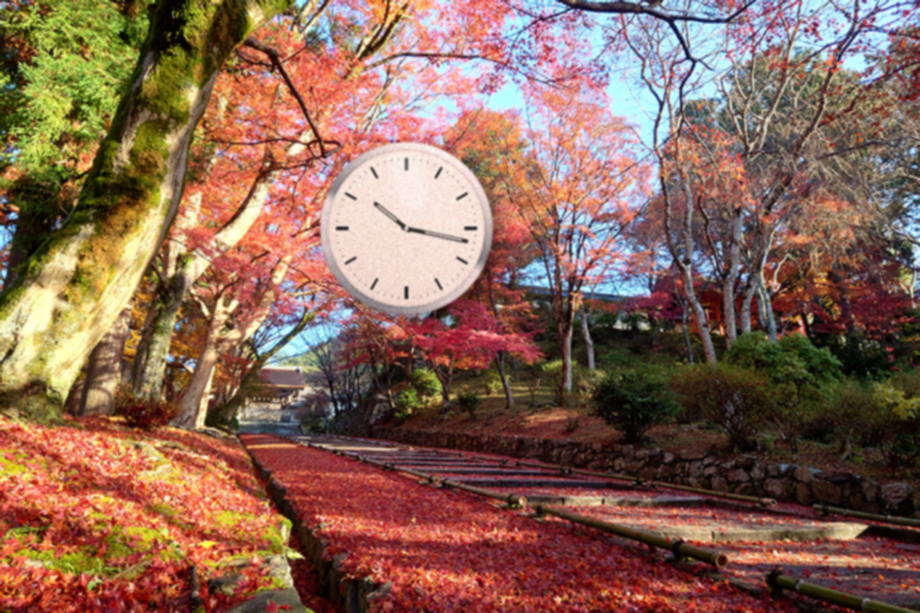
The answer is 10:17
